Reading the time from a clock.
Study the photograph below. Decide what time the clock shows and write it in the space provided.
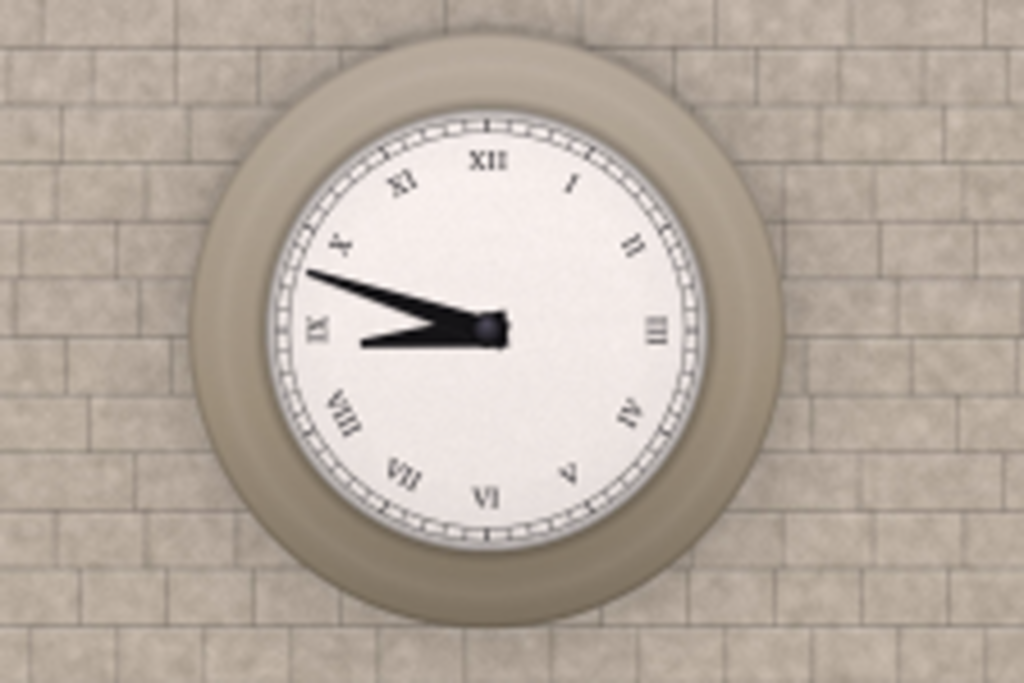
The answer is 8:48
